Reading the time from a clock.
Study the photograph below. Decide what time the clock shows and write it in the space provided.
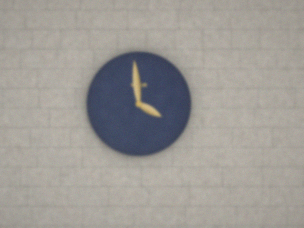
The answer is 3:59
